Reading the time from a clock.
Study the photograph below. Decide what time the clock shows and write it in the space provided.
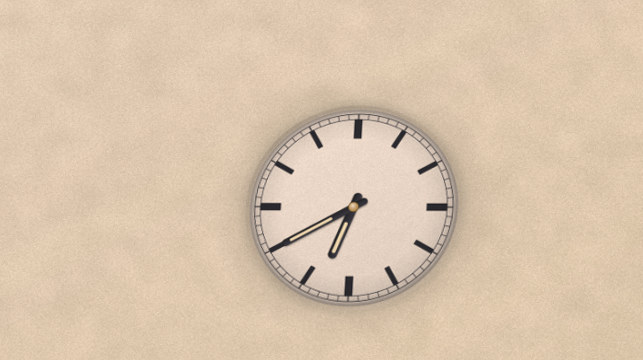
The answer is 6:40
